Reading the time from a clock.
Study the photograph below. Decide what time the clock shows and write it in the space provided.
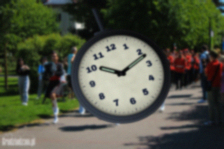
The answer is 10:12
